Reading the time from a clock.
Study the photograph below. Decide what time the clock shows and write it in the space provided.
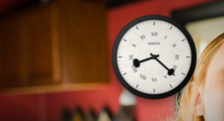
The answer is 8:22
